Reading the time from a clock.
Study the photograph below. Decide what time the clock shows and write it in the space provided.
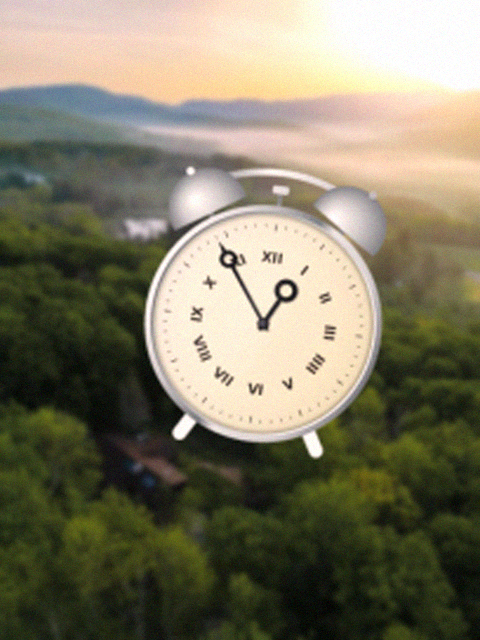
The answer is 12:54
